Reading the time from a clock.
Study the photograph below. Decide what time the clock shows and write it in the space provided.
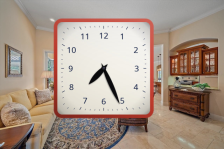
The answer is 7:26
